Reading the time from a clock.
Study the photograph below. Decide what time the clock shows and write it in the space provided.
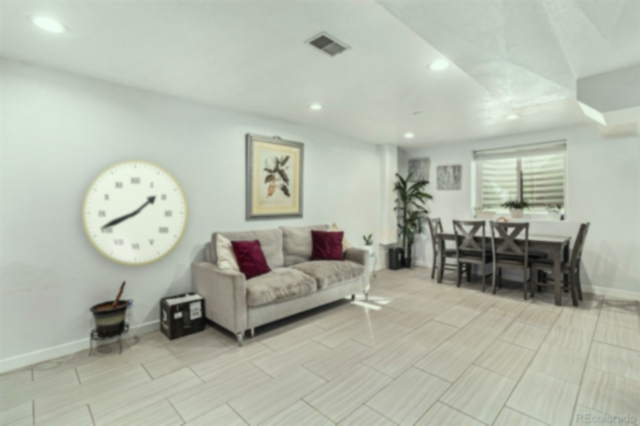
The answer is 1:41
